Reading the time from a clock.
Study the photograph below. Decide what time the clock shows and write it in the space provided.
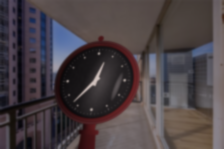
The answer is 12:37
